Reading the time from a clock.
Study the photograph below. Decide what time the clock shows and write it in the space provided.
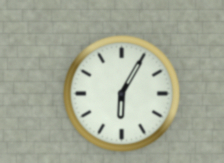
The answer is 6:05
